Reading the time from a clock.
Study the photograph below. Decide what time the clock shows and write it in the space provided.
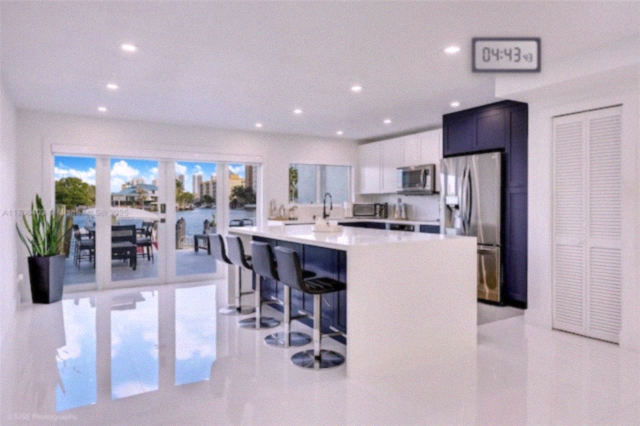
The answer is 4:43
